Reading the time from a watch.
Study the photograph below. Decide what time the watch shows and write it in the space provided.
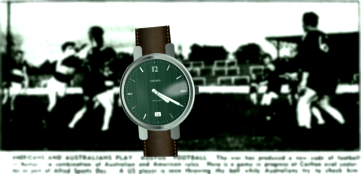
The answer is 4:20
